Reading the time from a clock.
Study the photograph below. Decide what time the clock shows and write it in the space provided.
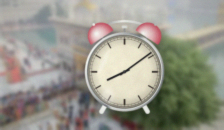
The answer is 8:09
